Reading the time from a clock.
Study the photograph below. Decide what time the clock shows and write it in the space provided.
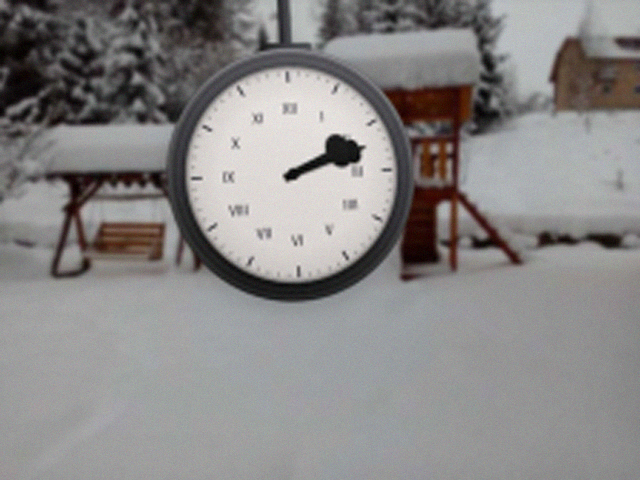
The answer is 2:12
